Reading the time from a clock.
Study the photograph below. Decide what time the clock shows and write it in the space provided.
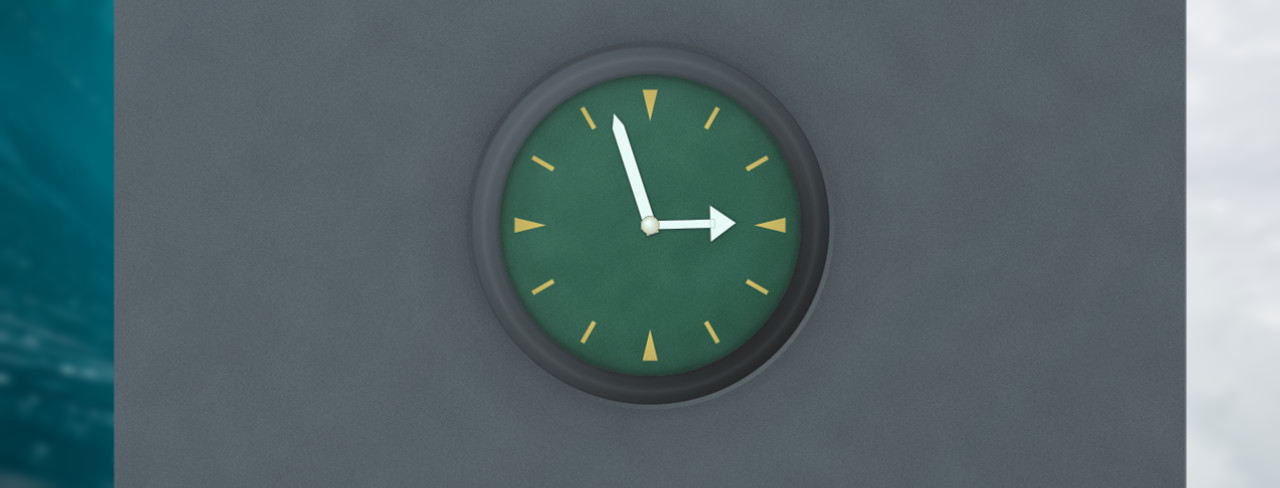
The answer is 2:57
